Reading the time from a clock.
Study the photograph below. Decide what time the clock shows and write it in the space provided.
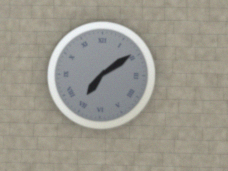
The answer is 7:09
